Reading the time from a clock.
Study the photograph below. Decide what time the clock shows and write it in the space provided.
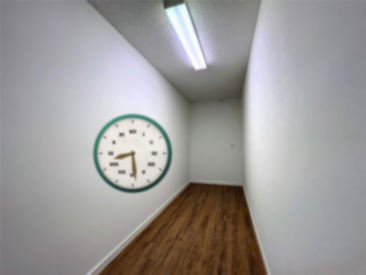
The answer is 8:29
